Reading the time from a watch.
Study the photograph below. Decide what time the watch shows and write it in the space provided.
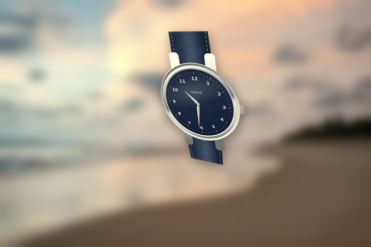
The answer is 10:31
